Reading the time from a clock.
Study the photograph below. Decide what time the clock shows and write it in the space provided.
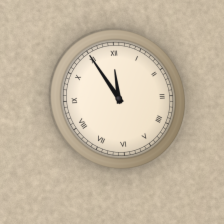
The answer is 11:55
